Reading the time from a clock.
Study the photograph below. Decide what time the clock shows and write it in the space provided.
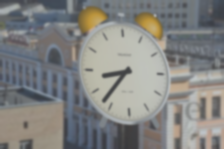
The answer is 8:37
